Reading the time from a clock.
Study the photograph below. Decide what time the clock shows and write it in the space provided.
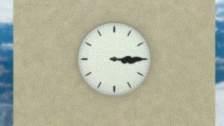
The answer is 3:15
